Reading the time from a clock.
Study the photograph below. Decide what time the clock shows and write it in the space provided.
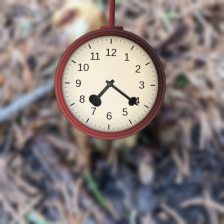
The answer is 7:21
